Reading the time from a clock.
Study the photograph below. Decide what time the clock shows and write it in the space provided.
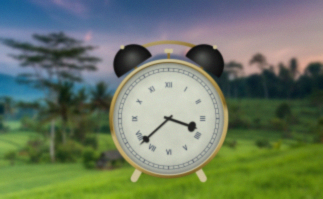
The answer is 3:38
